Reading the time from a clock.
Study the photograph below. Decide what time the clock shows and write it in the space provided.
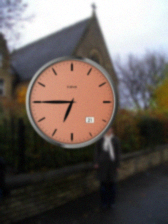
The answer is 6:45
